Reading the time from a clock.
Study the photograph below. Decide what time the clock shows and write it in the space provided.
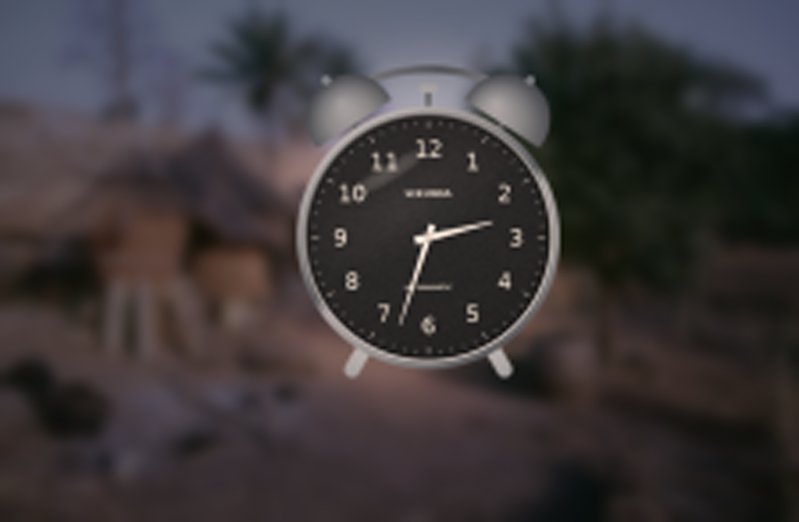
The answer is 2:33
